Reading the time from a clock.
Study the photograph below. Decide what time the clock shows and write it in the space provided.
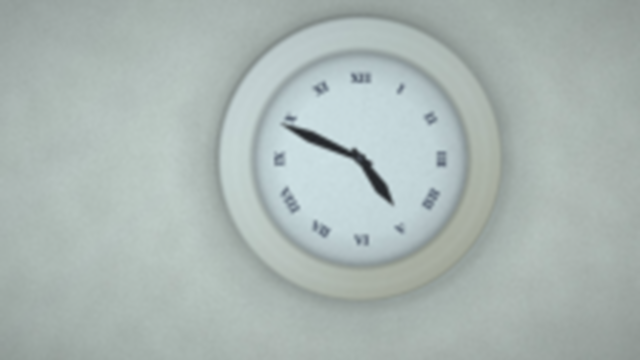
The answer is 4:49
